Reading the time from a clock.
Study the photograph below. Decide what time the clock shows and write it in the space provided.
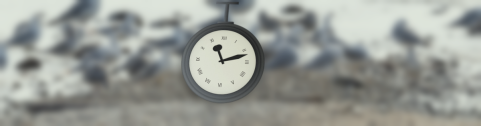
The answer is 11:12
